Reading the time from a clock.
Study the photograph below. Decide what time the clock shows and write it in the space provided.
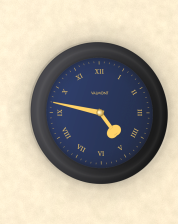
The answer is 4:47
